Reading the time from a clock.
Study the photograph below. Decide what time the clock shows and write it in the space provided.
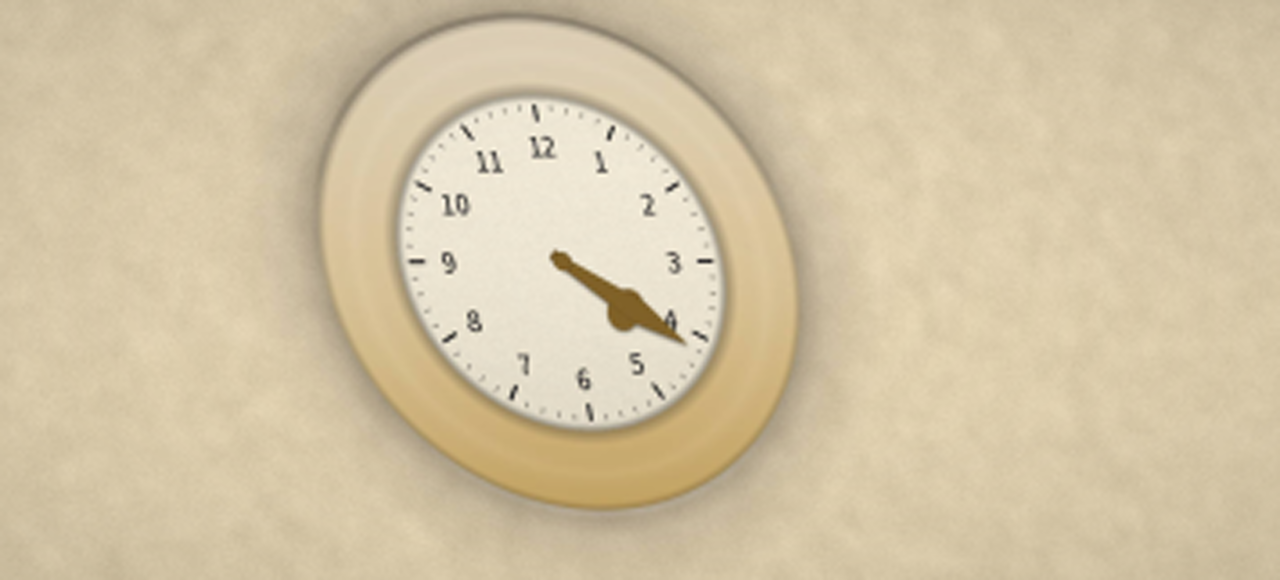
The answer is 4:21
